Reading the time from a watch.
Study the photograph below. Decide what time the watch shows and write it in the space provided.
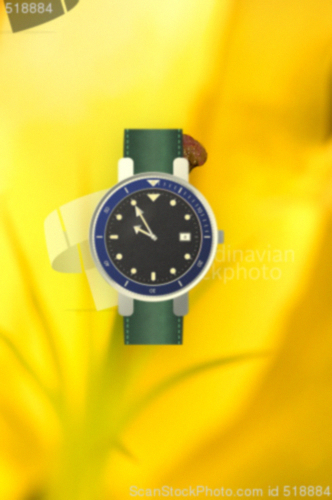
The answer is 9:55
